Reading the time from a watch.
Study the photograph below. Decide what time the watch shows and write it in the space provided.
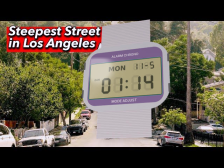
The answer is 1:14
